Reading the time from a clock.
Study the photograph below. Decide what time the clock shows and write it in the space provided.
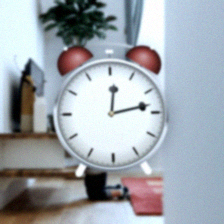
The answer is 12:13
